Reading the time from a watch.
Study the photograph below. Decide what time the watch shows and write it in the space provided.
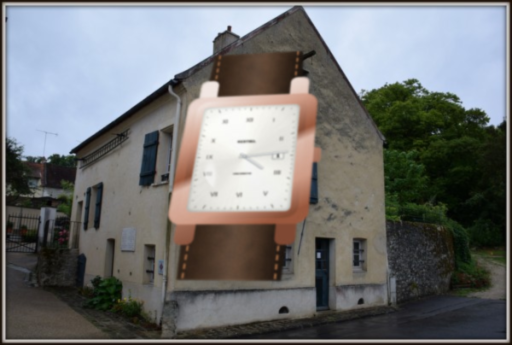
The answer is 4:14
